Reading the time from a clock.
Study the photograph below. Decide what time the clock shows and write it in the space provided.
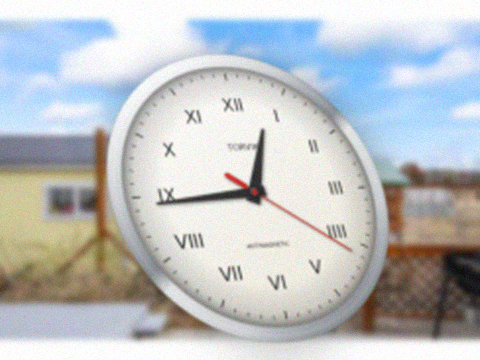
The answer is 12:44:21
